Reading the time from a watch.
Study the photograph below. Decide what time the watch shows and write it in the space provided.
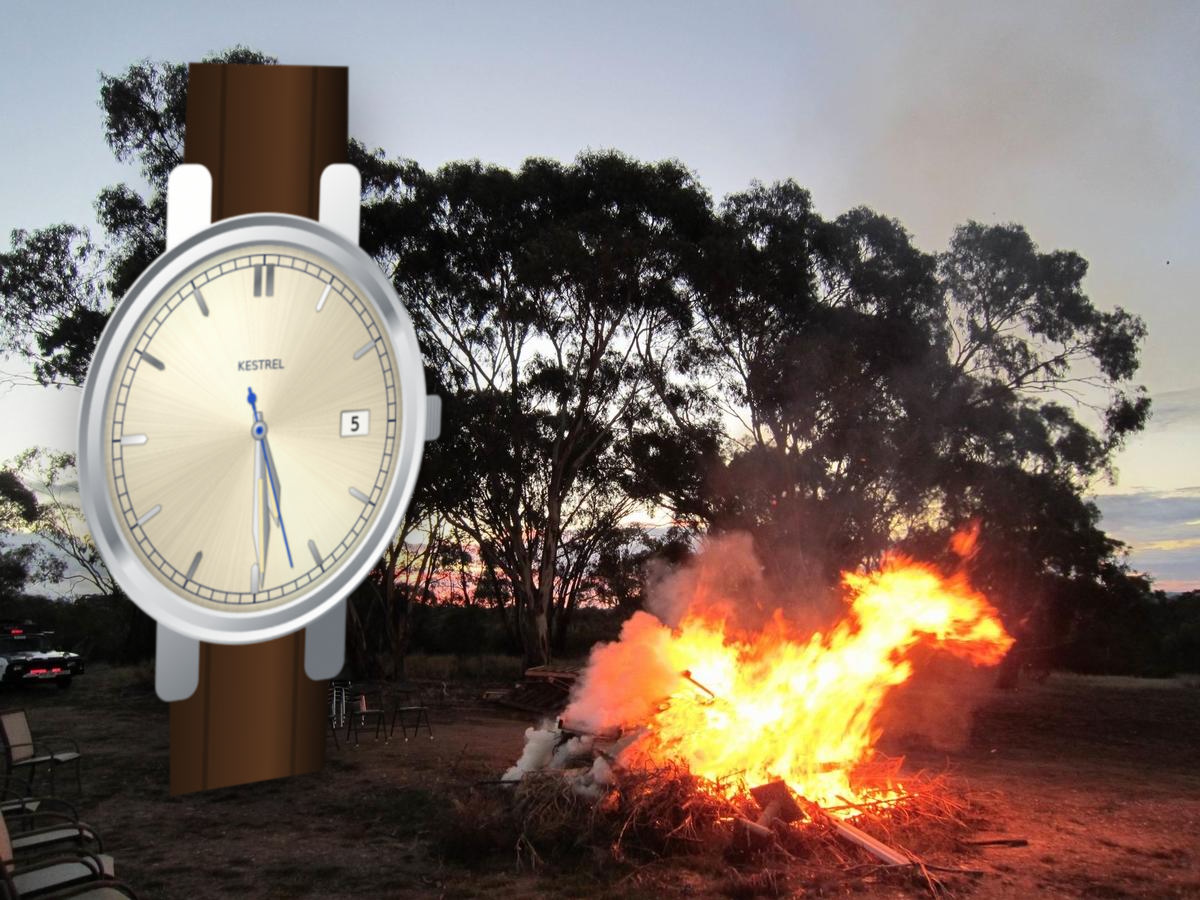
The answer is 5:29:27
